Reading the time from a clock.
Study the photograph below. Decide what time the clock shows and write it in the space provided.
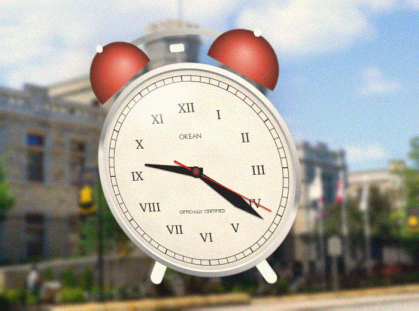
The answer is 9:21:20
